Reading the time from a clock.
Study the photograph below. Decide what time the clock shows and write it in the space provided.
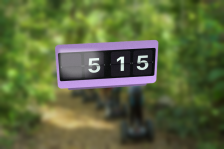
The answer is 5:15
